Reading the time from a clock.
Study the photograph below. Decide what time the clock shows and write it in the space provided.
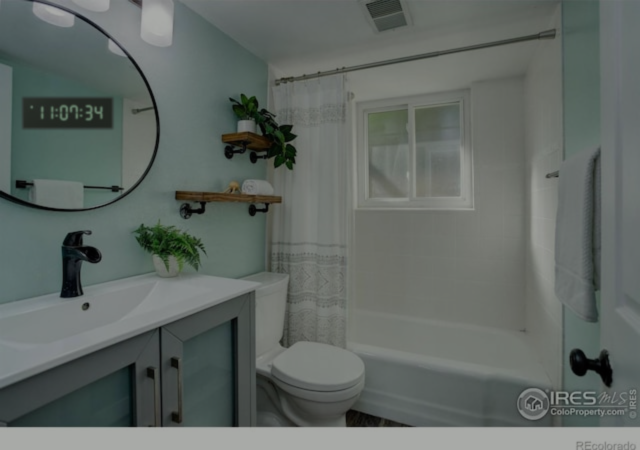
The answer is 11:07:34
